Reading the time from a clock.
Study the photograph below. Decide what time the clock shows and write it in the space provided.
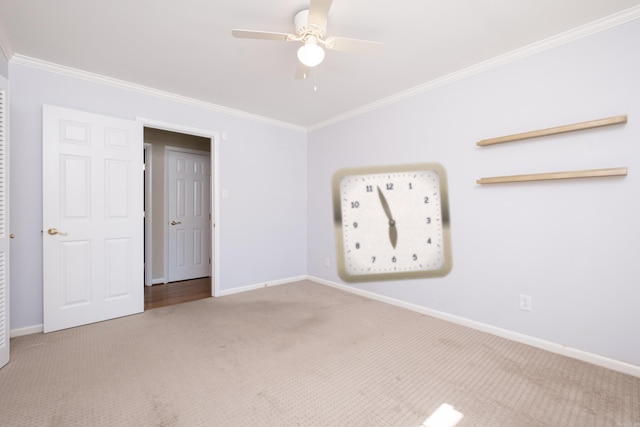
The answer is 5:57
